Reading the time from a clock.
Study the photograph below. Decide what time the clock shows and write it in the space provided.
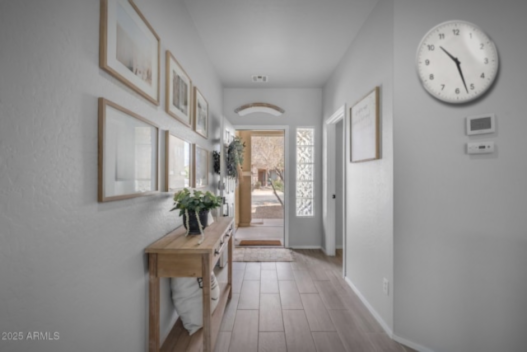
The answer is 10:27
